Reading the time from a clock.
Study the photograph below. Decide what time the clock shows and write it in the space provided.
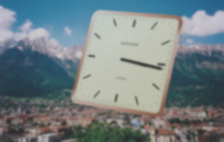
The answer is 3:16
